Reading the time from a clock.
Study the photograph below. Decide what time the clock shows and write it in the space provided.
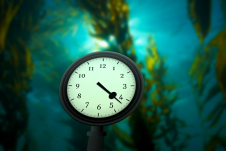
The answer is 4:22
